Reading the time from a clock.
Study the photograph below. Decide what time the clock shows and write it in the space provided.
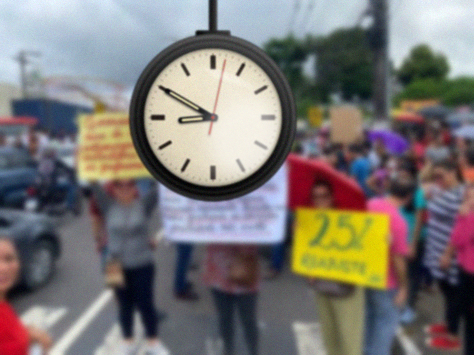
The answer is 8:50:02
